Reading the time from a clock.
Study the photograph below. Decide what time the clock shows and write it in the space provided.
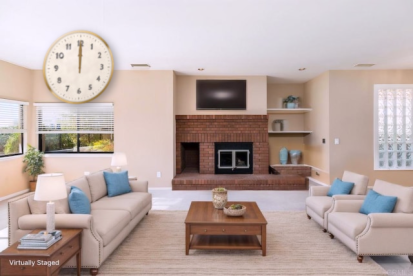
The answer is 12:00
